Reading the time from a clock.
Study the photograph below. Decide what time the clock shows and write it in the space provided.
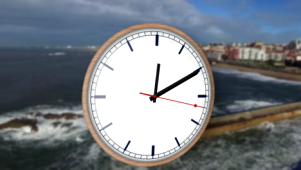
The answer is 12:10:17
